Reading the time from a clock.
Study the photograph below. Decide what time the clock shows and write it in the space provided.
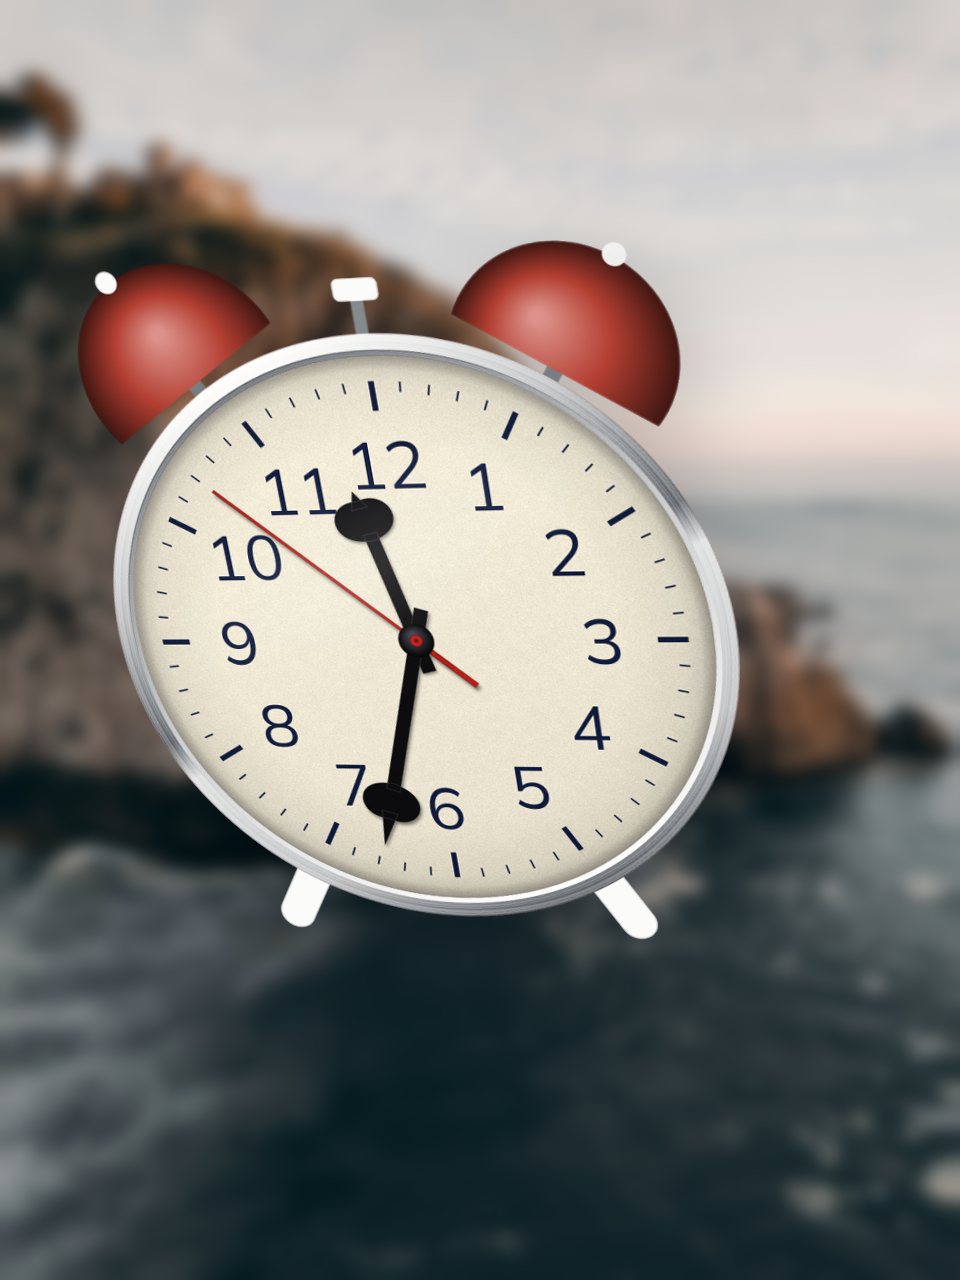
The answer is 11:32:52
